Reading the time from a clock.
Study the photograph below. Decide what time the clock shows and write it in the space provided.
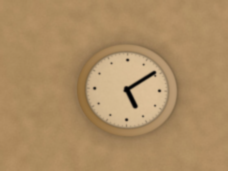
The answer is 5:09
